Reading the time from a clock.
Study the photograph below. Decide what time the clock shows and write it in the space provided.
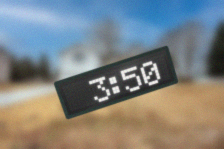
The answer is 3:50
